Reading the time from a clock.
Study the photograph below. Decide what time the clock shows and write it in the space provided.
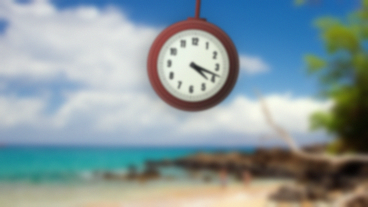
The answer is 4:18
